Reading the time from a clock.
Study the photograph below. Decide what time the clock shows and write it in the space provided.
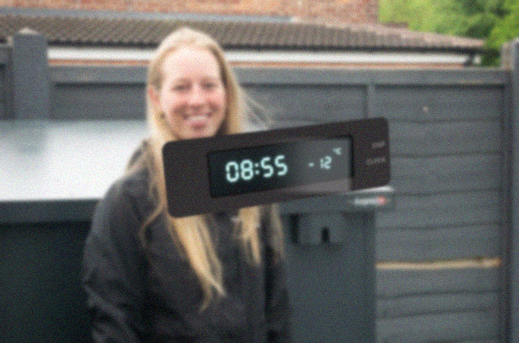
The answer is 8:55
